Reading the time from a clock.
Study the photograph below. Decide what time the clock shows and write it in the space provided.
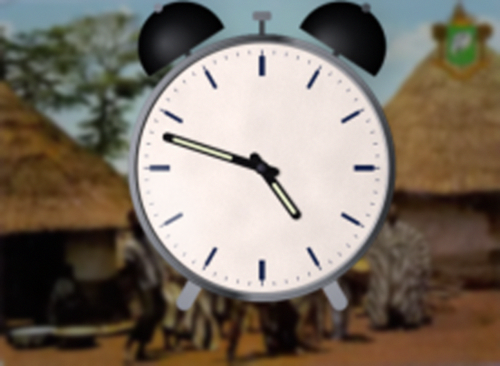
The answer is 4:48
